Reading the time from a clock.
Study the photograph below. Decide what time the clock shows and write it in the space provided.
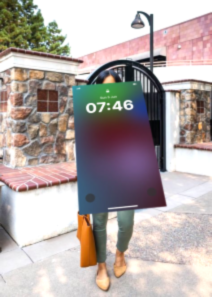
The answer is 7:46
